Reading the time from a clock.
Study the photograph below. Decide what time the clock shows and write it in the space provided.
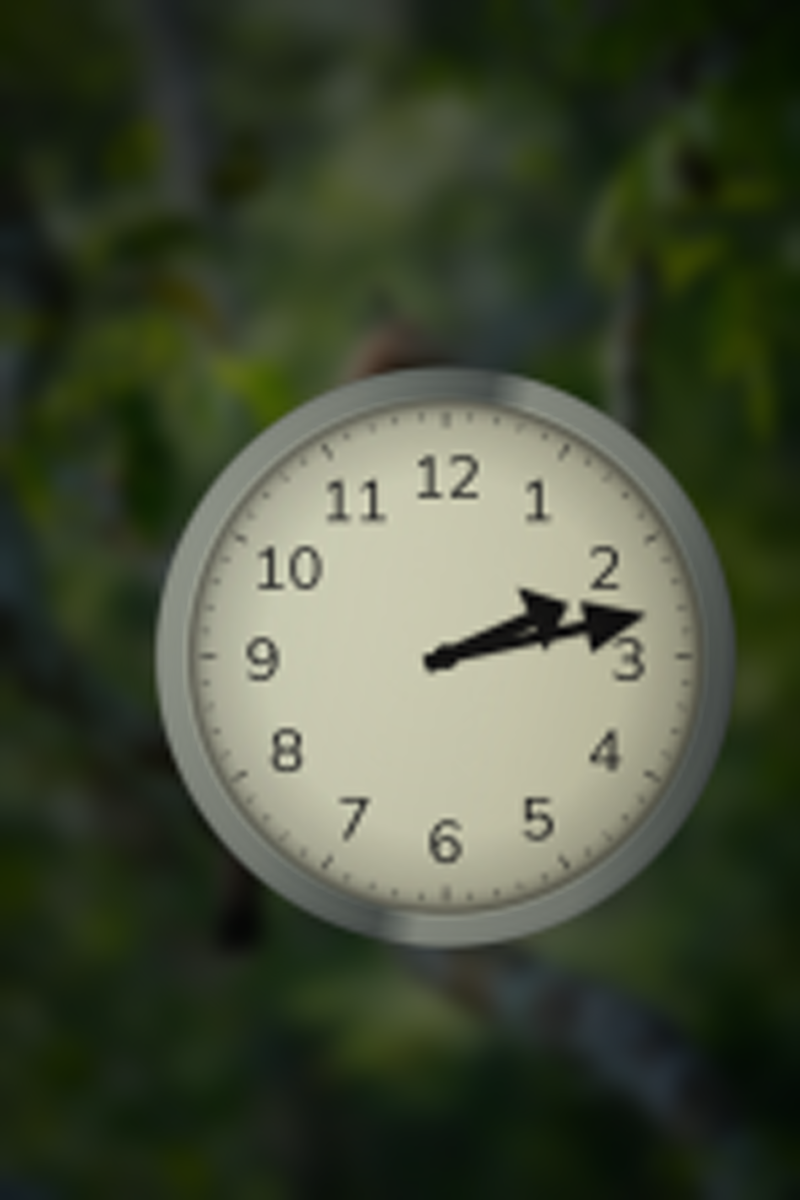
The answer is 2:13
